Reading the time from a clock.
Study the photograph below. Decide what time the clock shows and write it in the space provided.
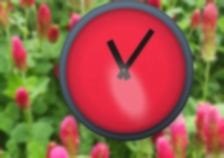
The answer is 11:06
